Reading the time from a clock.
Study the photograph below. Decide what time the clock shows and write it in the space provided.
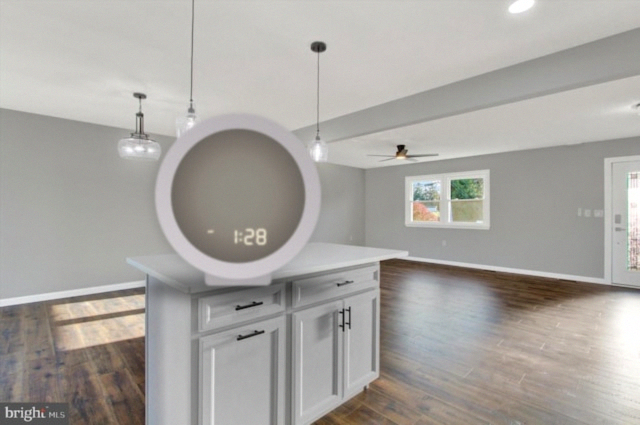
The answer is 1:28
